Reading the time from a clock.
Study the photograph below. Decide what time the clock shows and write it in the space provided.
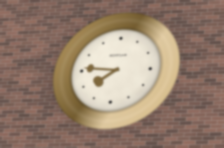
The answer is 7:46
